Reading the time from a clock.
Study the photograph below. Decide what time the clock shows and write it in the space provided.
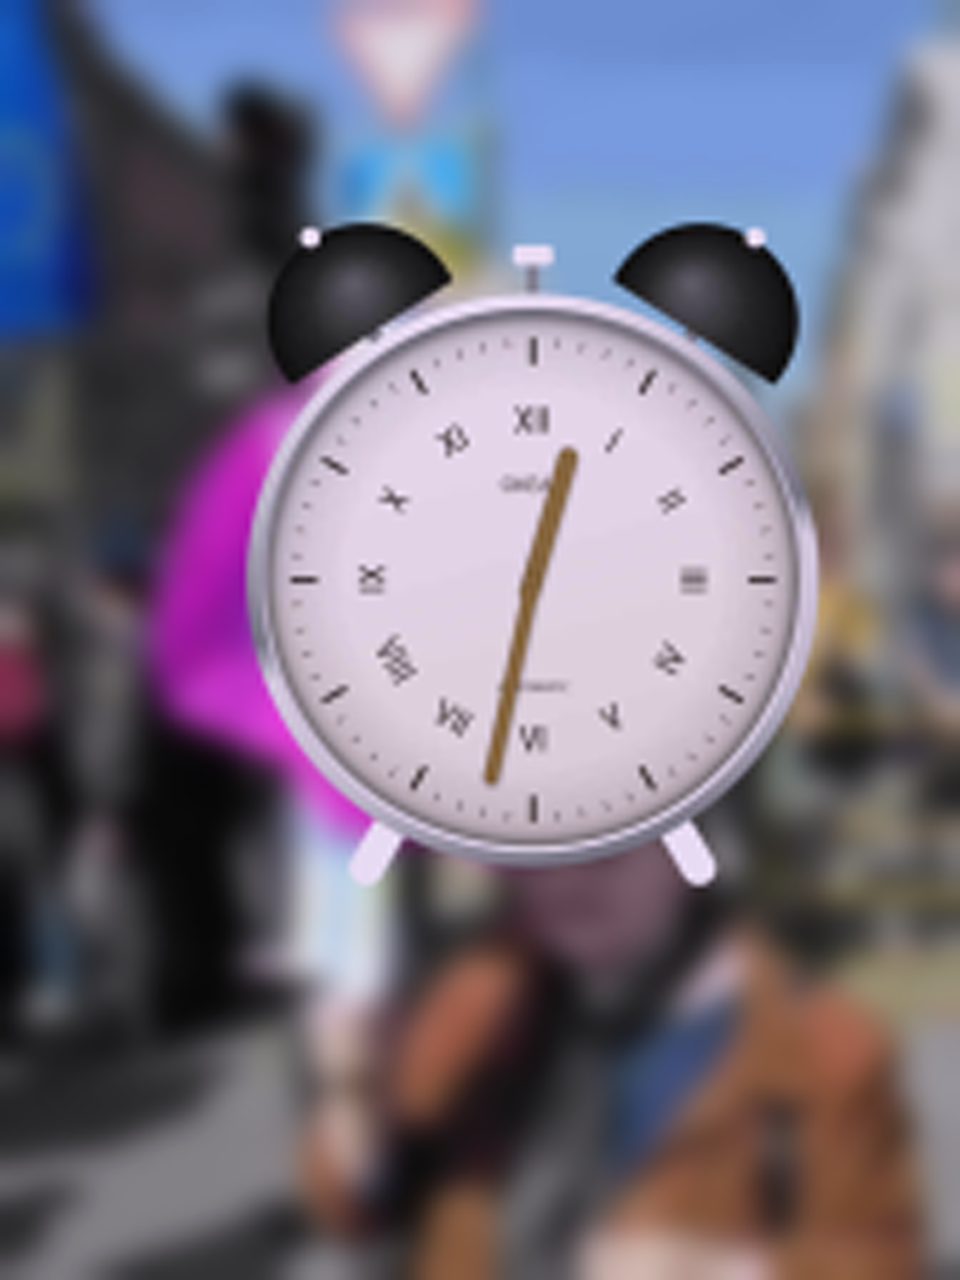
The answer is 12:32
